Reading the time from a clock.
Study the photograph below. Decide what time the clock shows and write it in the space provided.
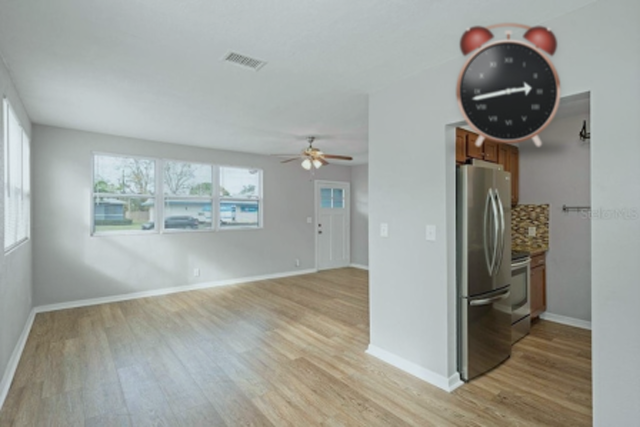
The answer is 2:43
